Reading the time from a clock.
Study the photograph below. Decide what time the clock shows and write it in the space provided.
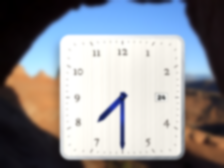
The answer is 7:30
